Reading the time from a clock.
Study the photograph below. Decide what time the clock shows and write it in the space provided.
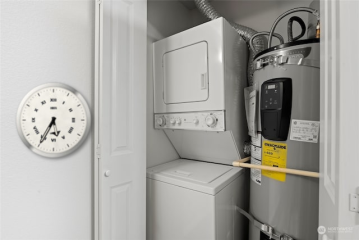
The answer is 5:35
